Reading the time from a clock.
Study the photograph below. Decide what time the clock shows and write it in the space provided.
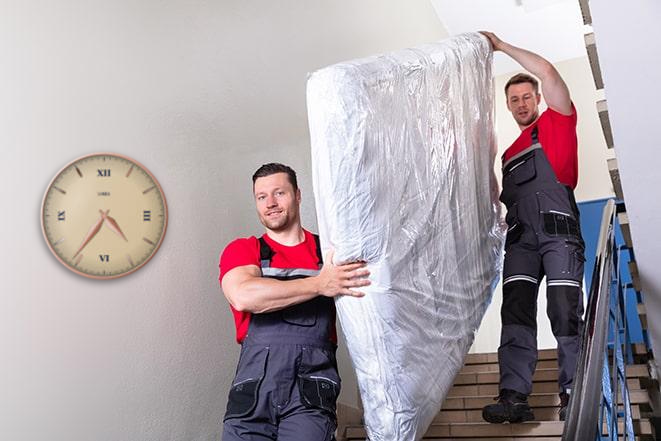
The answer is 4:36
